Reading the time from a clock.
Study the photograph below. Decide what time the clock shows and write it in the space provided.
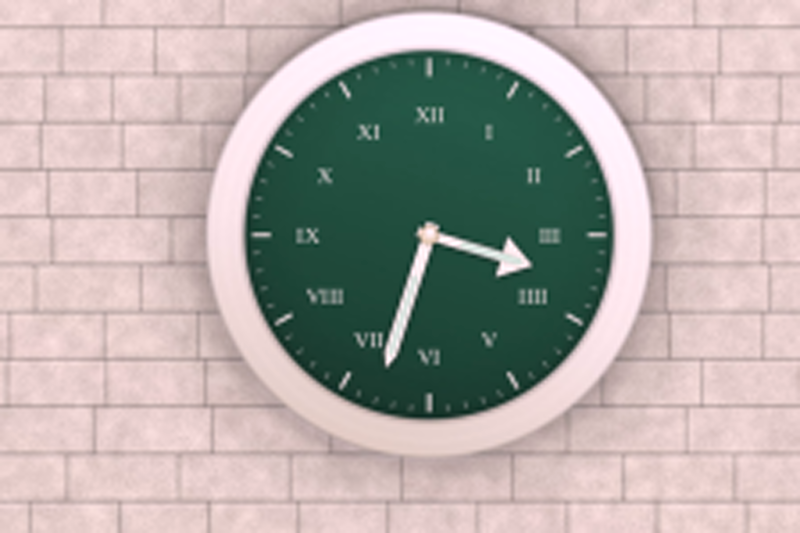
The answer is 3:33
